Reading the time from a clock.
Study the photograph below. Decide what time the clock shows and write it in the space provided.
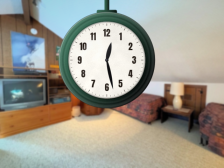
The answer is 12:28
